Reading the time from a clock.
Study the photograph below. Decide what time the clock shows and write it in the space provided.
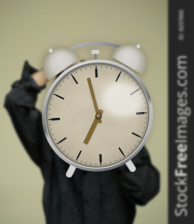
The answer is 6:58
